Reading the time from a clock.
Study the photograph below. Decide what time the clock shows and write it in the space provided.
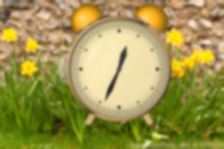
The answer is 12:34
